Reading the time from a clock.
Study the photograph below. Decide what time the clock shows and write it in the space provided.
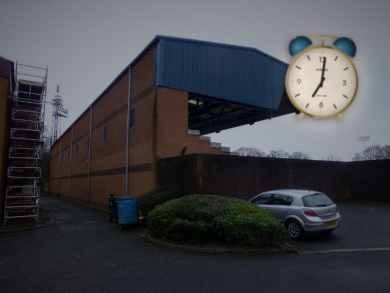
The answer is 7:01
